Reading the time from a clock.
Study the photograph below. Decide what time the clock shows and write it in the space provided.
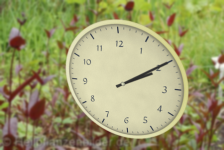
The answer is 2:10
